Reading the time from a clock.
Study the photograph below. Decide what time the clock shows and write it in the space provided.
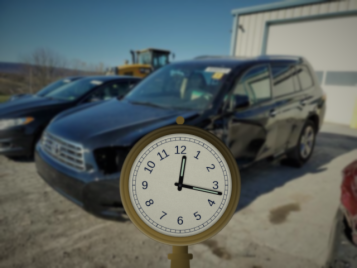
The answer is 12:17
